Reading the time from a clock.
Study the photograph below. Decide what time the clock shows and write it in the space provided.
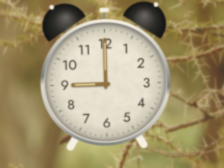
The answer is 9:00
